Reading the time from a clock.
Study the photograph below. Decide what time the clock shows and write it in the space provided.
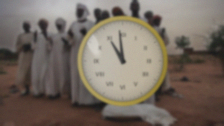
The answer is 10:59
